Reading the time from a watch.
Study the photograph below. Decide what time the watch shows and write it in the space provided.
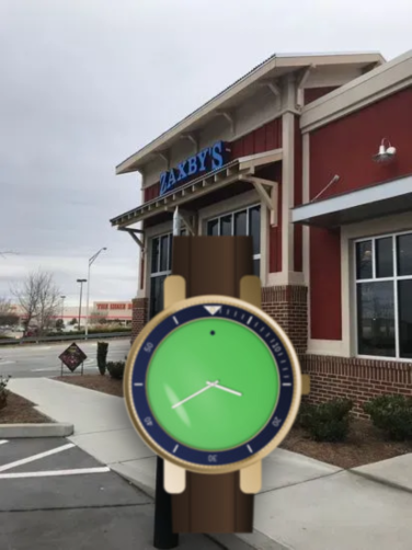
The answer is 3:40
